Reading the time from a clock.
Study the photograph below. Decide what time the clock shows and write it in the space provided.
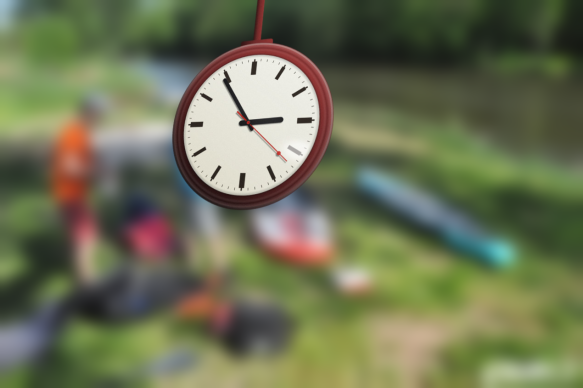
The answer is 2:54:22
